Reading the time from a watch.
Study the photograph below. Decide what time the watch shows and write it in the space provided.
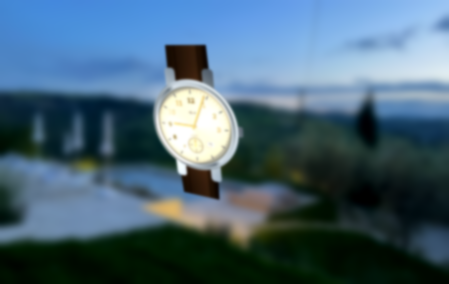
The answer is 9:04
